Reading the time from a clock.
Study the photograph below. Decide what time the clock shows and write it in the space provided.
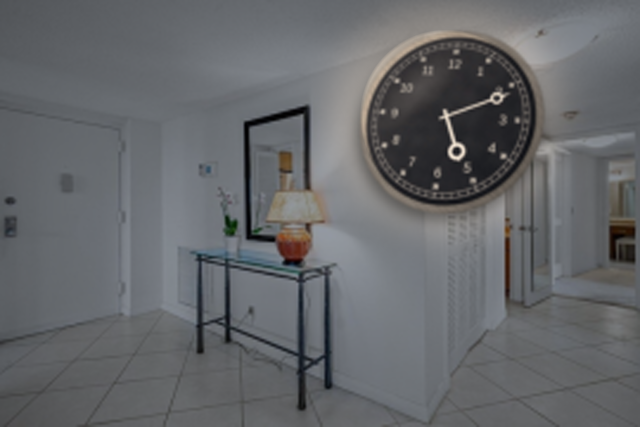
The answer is 5:11
